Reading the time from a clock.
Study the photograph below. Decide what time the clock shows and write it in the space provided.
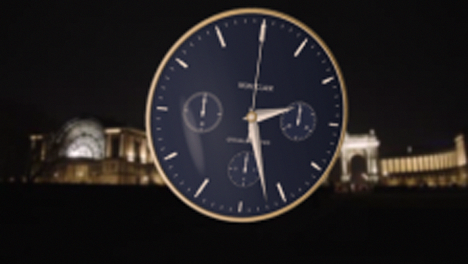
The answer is 2:27
